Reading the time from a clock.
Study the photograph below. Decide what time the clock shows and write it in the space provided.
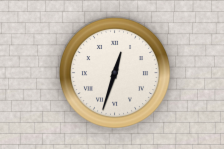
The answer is 12:33
